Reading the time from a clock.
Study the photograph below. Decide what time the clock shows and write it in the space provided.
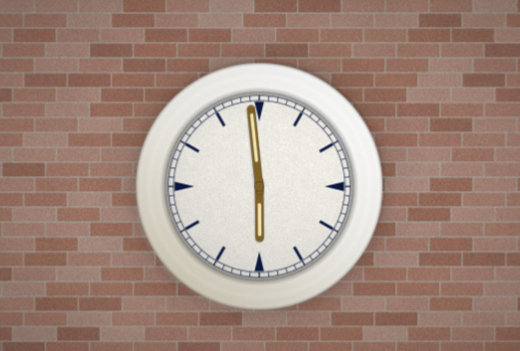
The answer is 5:59
